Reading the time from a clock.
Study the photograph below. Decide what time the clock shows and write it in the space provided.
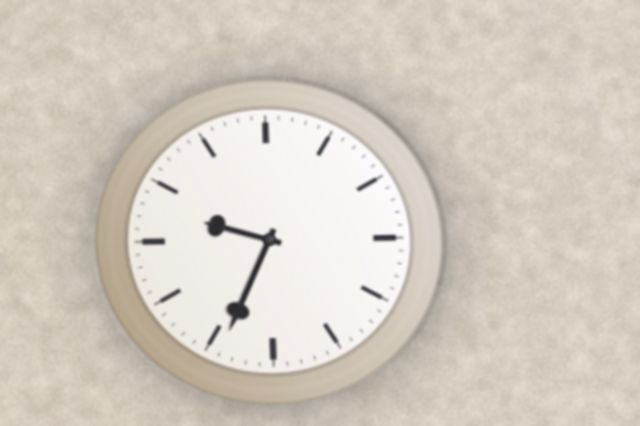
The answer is 9:34
